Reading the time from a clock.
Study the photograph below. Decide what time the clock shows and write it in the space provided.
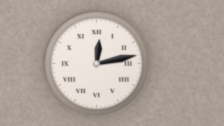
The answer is 12:13
